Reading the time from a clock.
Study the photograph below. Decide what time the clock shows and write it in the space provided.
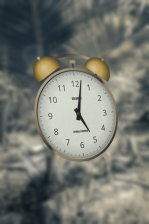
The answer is 5:02
